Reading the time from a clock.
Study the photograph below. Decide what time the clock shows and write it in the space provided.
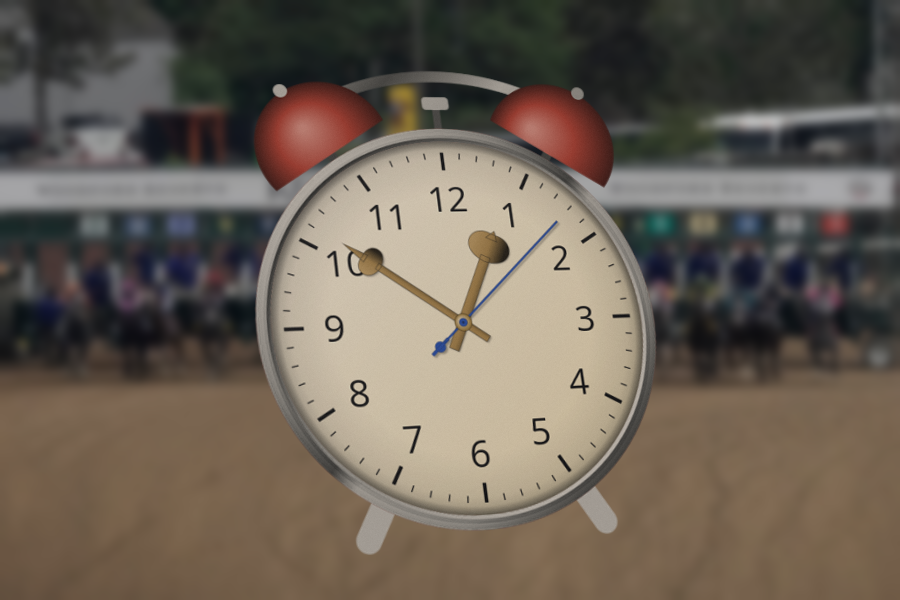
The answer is 12:51:08
